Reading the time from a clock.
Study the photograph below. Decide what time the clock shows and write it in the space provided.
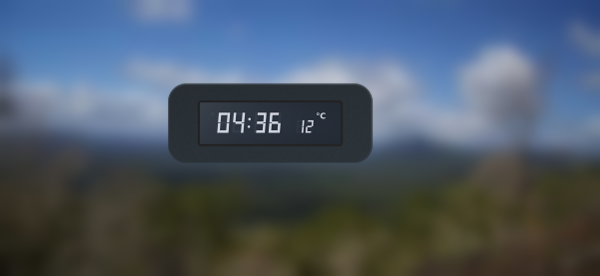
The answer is 4:36
